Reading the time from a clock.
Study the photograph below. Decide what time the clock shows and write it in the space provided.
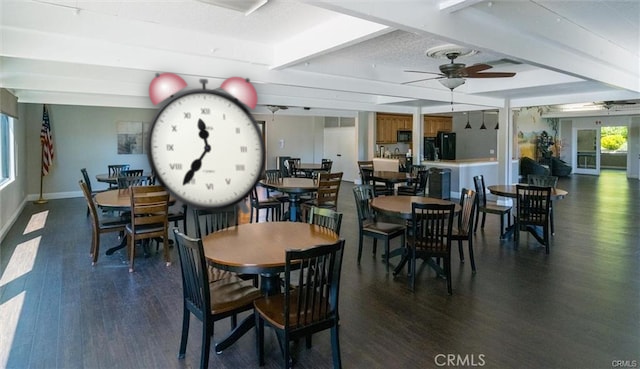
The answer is 11:36
